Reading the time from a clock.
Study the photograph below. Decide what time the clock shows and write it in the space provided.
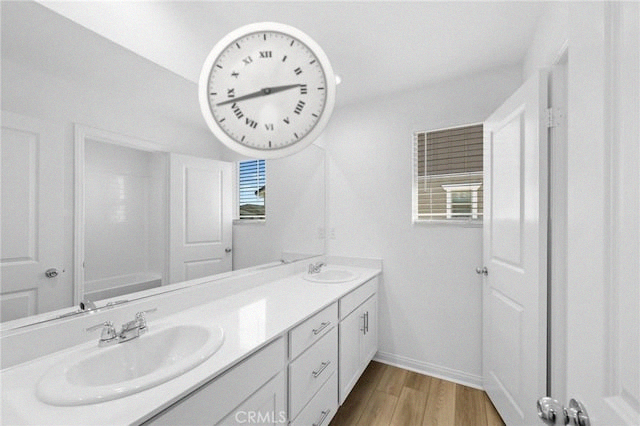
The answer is 2:43
